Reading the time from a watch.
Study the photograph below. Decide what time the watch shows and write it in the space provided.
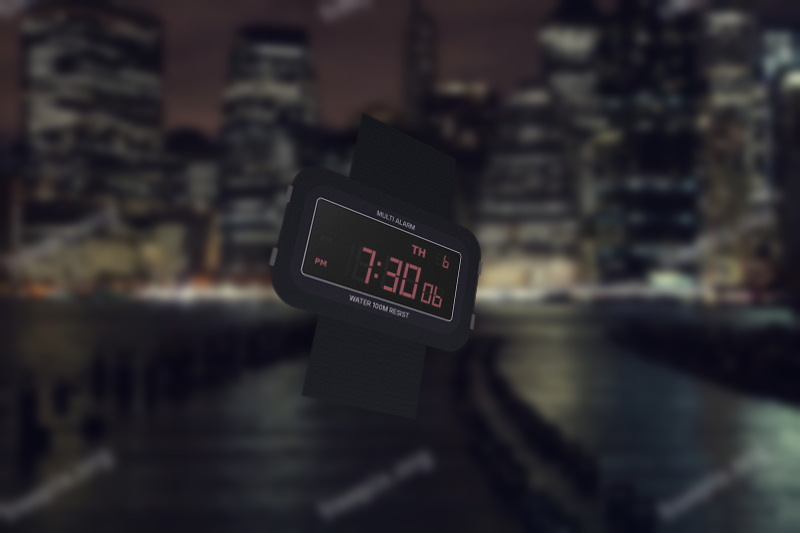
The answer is 7:30:06
